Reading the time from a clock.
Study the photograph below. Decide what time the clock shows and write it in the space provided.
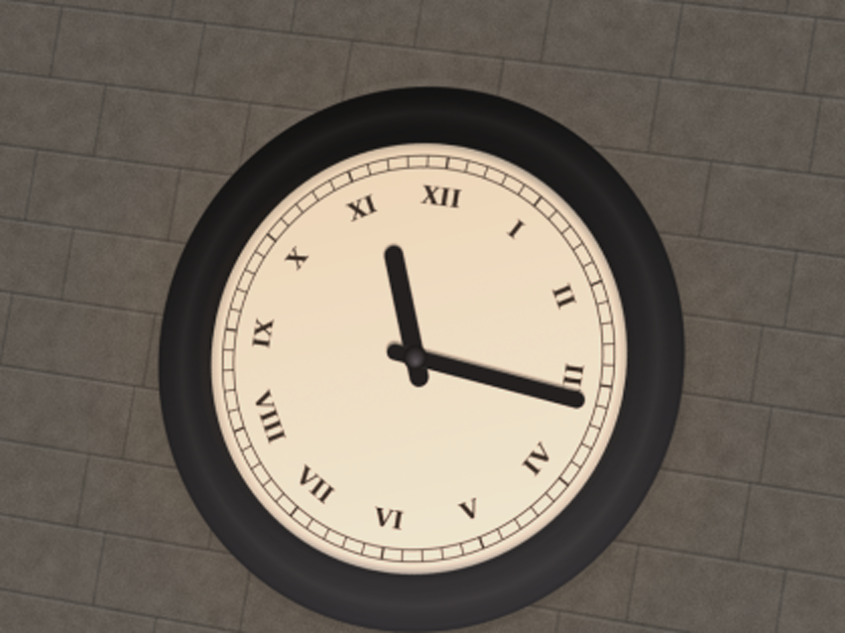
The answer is 11:16
